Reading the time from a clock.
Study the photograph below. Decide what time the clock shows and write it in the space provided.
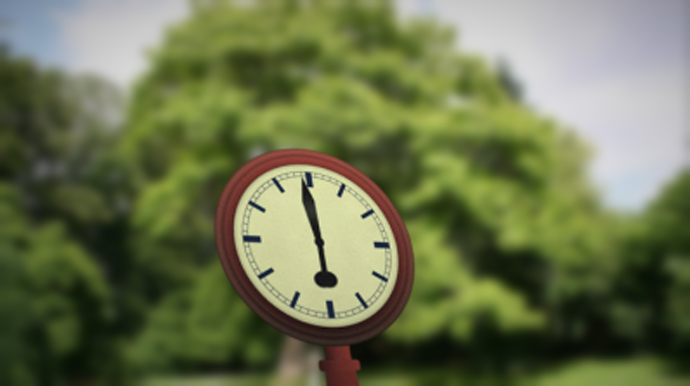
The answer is 5:59
